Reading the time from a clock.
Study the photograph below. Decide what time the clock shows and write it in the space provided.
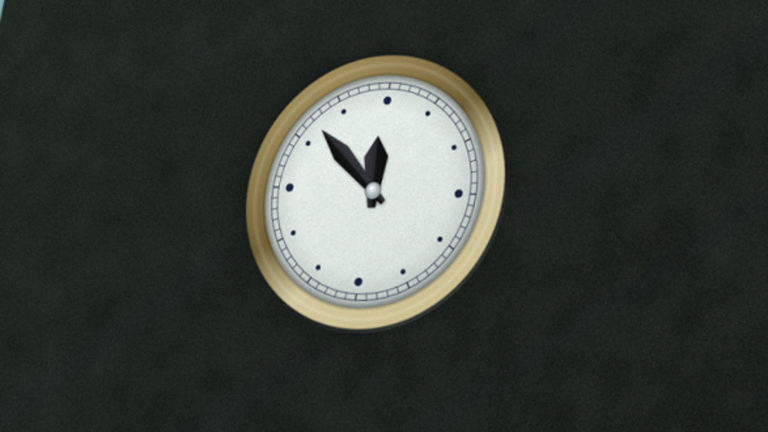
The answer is 11:52
